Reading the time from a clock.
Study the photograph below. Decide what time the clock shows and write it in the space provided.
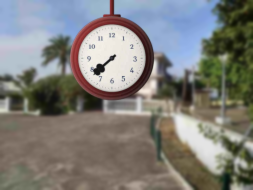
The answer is 7:38
